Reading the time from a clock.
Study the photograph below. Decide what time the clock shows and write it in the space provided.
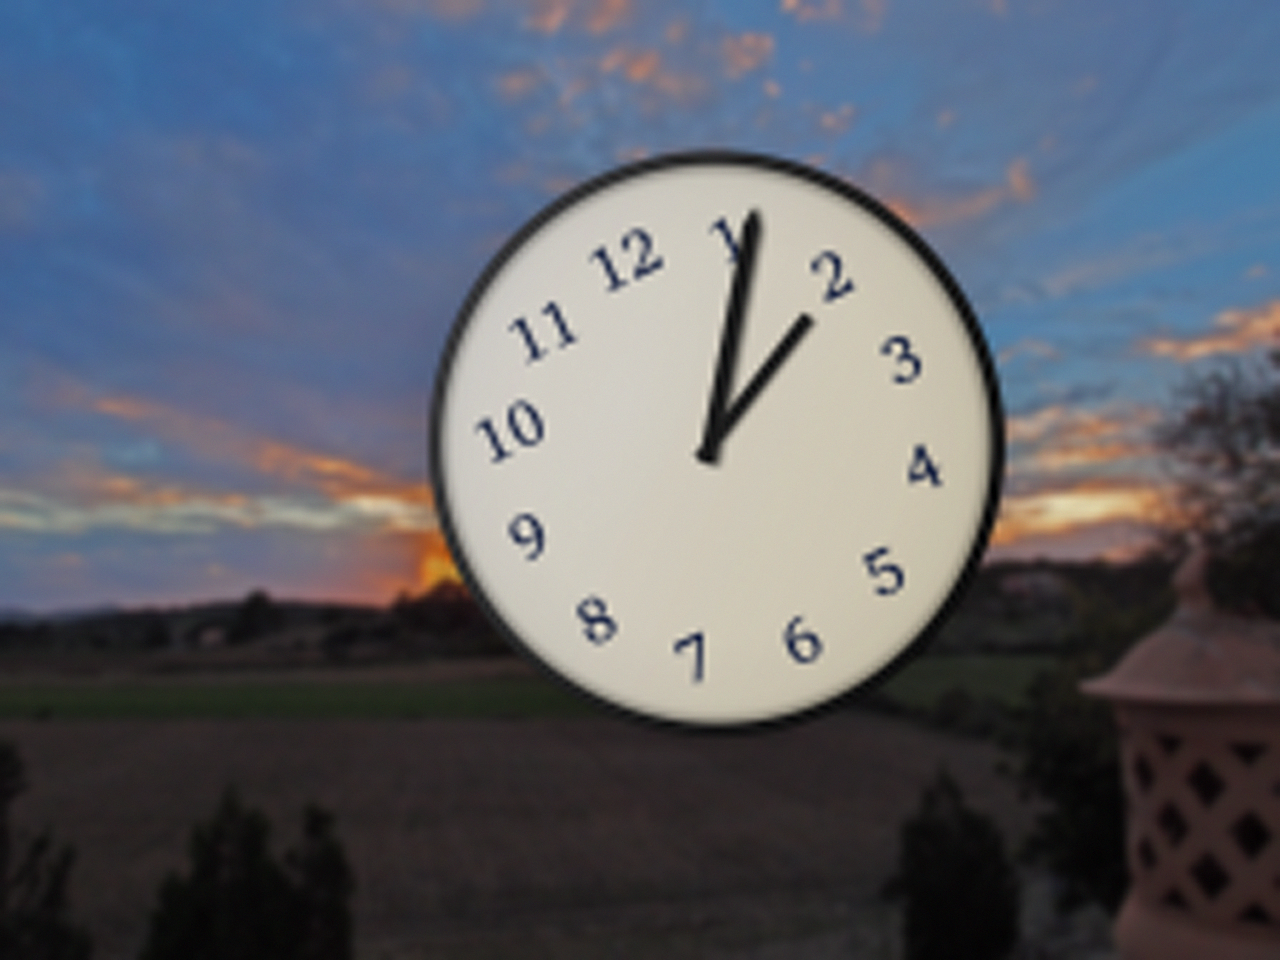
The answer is 2:06
